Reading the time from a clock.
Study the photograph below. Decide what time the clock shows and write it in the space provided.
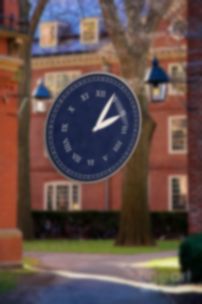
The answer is 2:04
